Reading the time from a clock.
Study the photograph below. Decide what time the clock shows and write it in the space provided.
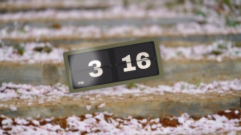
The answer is 3:16
